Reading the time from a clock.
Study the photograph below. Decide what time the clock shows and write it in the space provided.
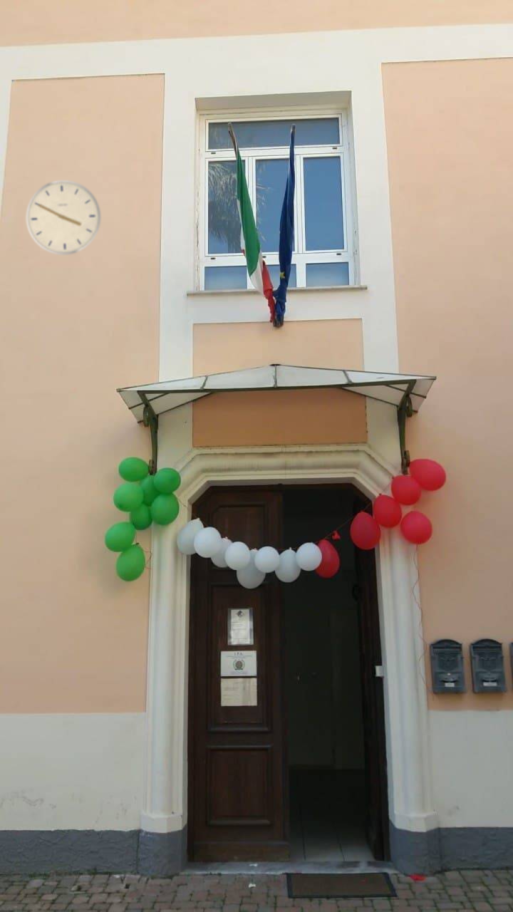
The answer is 3:50
